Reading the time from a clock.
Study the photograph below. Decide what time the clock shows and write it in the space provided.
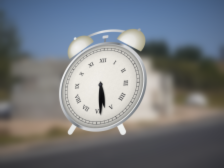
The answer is 5:29
